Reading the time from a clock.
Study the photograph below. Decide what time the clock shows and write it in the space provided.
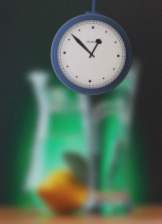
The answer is 12:52
